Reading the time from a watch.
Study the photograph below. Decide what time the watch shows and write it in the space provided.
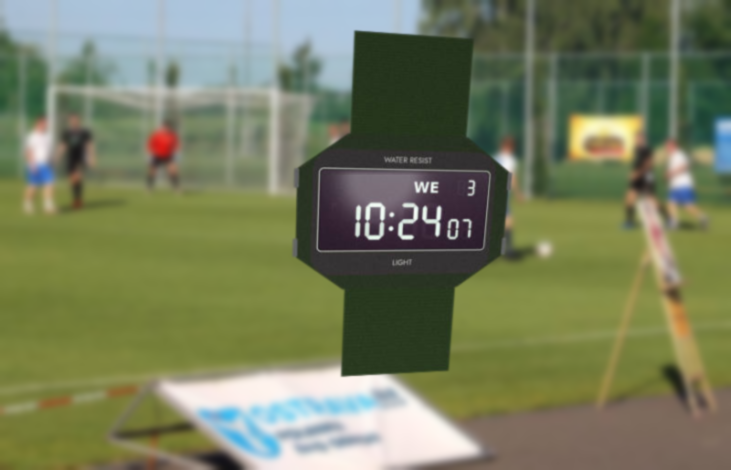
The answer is 10:24:07
